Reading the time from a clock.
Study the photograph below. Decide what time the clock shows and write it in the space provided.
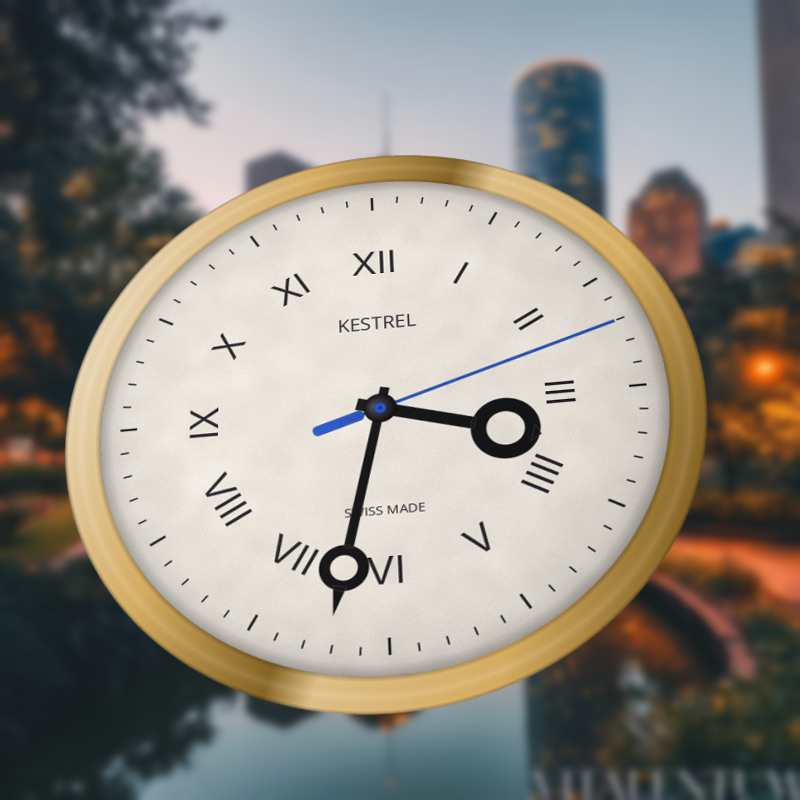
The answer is 3:32:12
